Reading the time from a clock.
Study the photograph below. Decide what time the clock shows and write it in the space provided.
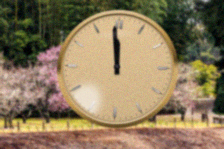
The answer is 11:59
